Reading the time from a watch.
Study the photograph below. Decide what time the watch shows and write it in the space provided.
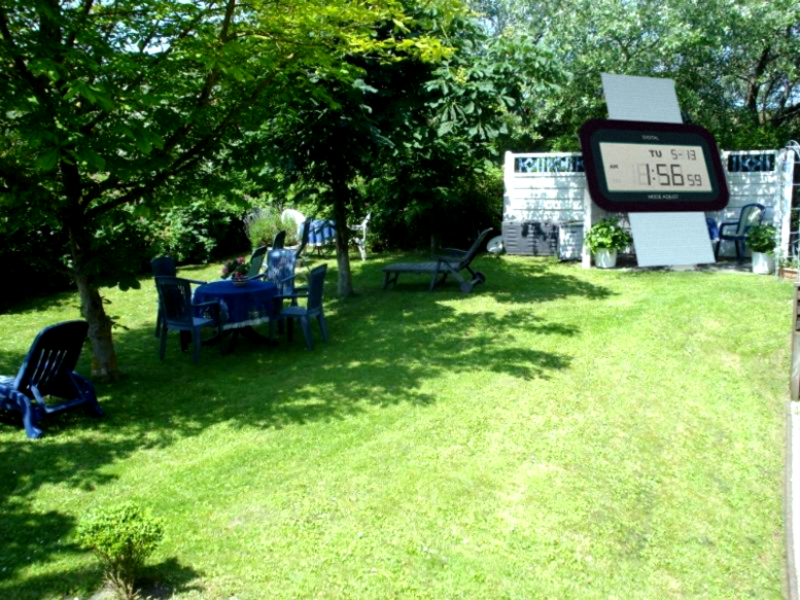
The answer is 1:56:59
